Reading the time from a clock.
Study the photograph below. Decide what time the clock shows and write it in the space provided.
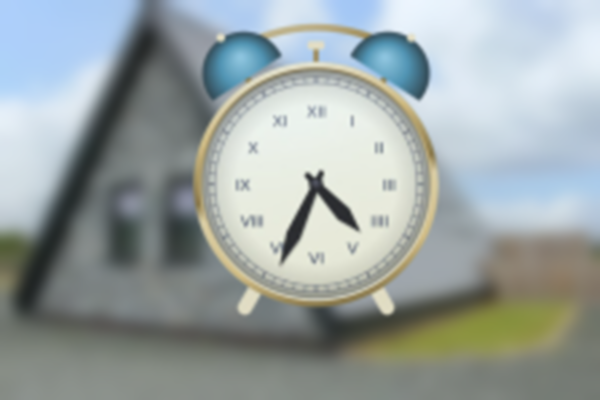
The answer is 4:34
